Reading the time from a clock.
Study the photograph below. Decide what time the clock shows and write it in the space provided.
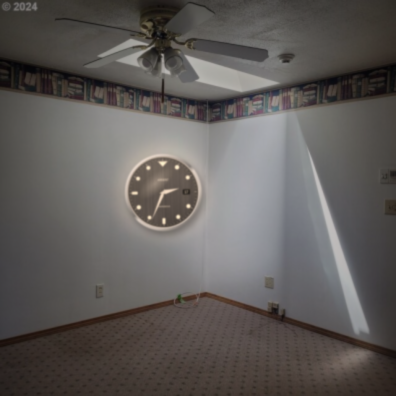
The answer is 2:34
